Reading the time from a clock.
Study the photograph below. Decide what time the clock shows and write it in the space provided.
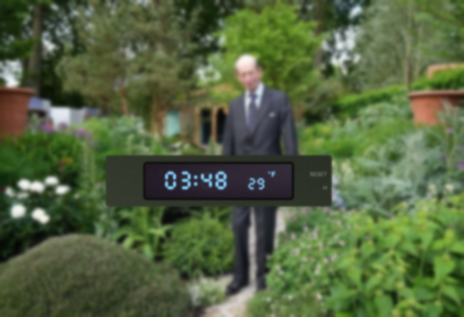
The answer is 3:48
